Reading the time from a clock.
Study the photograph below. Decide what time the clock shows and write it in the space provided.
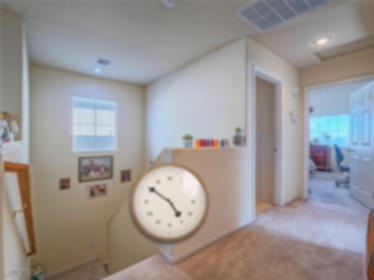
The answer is 4:51
